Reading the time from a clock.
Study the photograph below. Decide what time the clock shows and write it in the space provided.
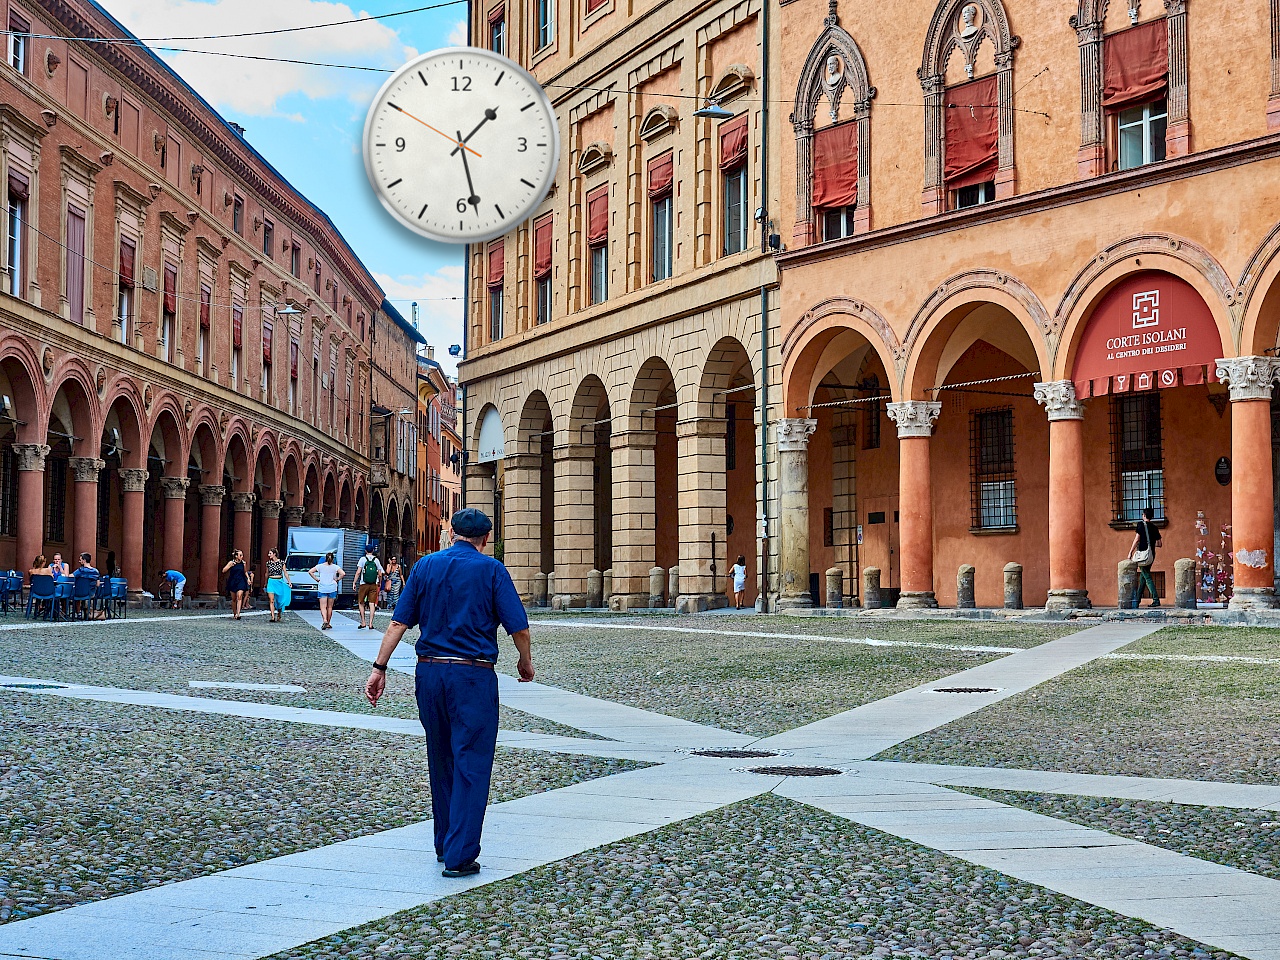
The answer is 1:27:50
